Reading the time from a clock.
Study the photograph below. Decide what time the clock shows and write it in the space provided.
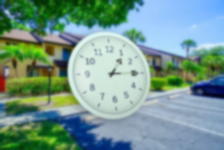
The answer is 1:15
